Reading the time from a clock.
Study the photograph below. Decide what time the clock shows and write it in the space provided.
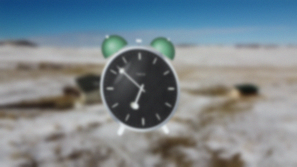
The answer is 6:52
